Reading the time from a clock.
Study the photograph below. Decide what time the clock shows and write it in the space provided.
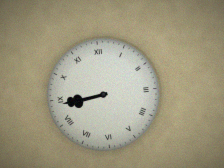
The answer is 8:44
